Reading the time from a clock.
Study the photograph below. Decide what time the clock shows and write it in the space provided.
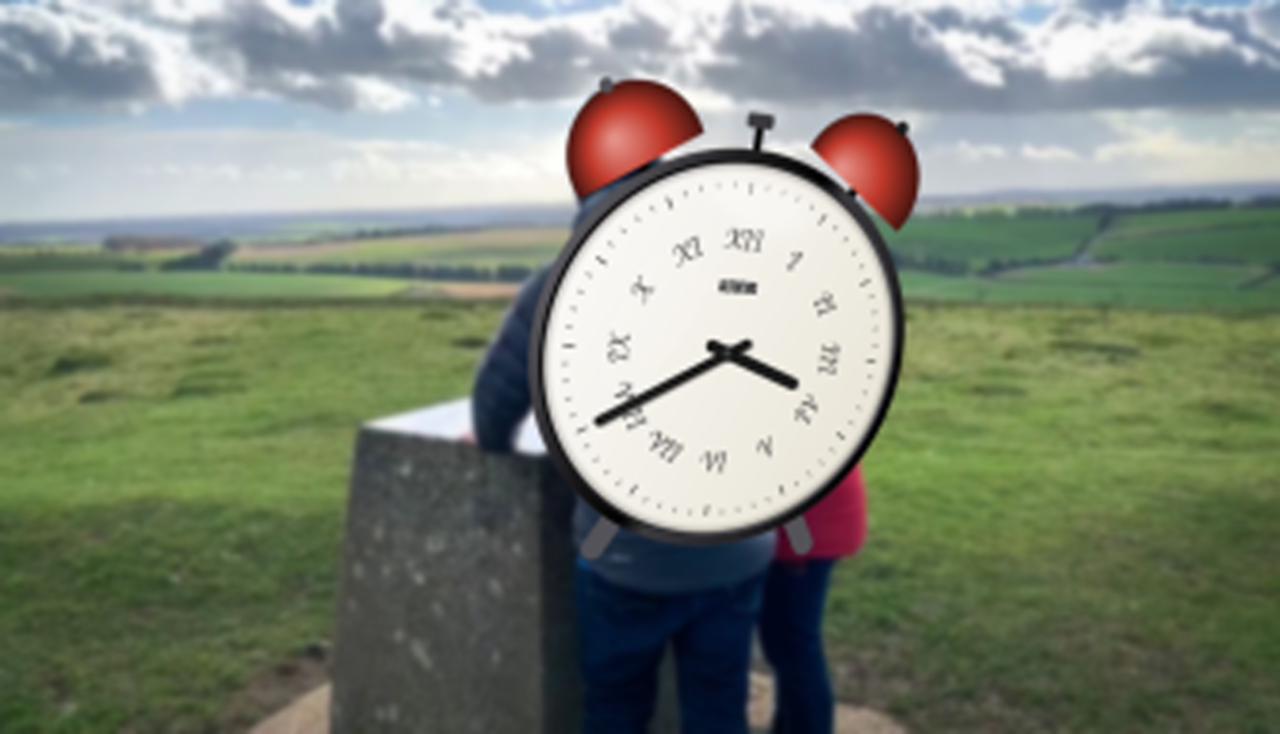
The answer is 3:40
